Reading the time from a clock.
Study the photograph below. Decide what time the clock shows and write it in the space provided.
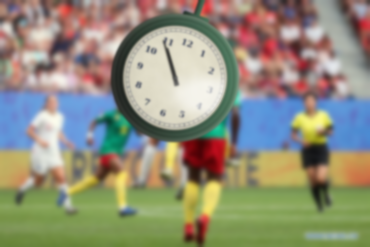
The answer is 10:54
